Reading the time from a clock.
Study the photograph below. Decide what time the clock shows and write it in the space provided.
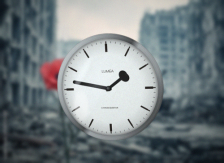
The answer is 1:47
